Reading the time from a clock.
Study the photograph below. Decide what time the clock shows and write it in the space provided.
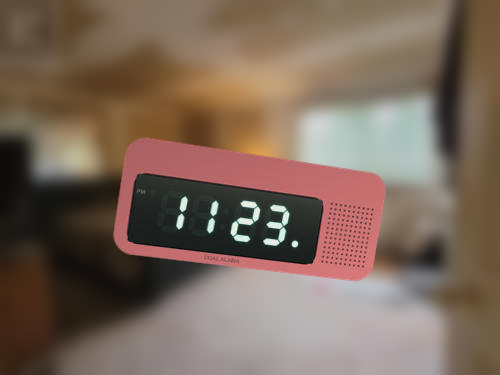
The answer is 11:23
